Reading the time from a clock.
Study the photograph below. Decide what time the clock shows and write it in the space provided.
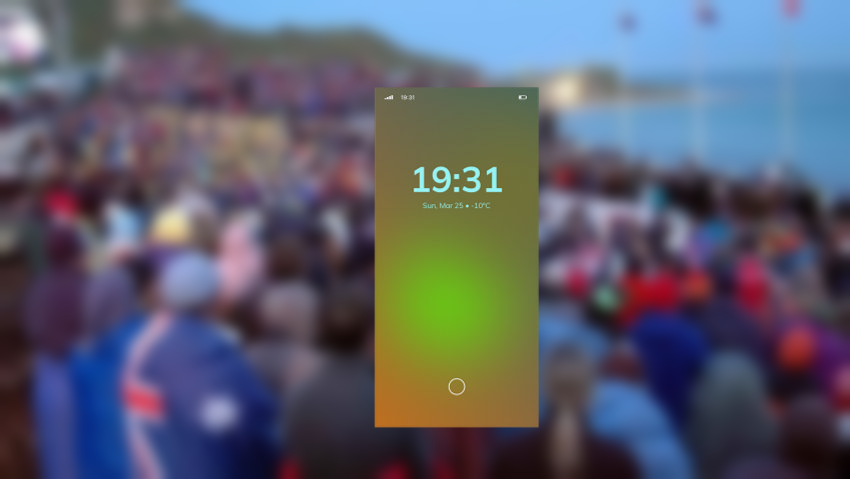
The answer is 19:31
